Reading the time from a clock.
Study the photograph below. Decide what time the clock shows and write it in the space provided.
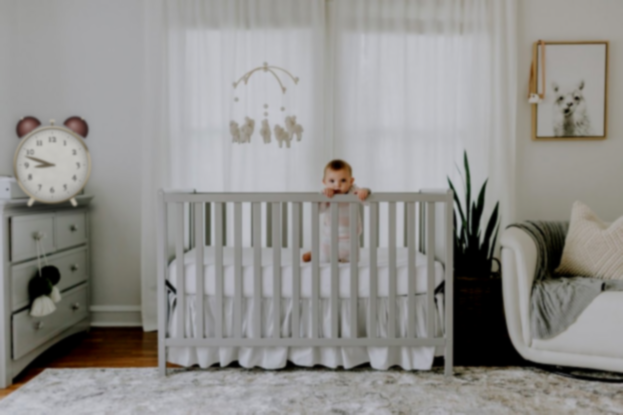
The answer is 8:48
